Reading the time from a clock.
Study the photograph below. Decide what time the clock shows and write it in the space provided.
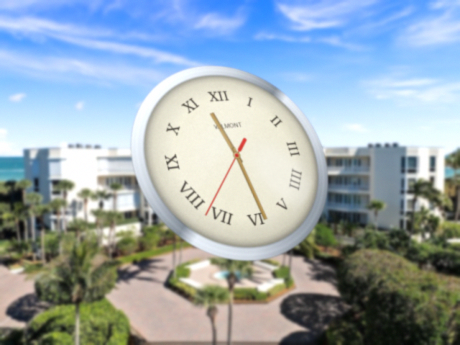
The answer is 11:28:37
